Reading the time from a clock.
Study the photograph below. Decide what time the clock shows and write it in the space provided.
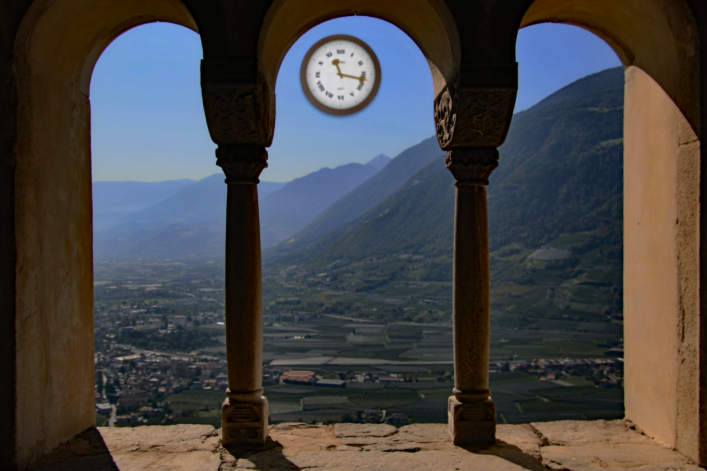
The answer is 11:17
